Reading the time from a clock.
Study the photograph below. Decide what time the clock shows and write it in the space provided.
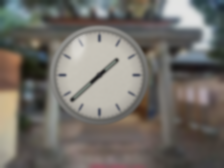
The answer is 1:38
